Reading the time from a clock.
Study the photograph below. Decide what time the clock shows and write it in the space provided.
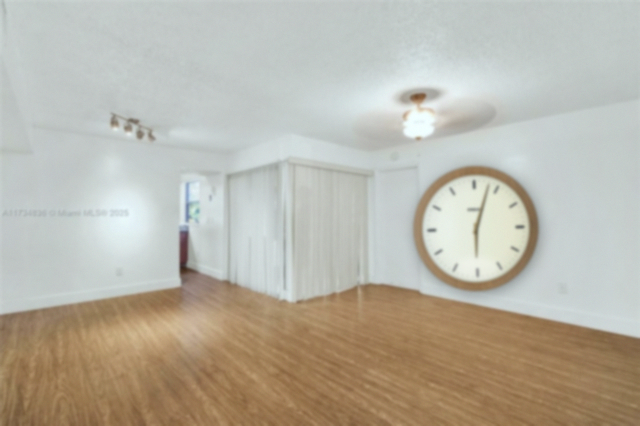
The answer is 6:03
